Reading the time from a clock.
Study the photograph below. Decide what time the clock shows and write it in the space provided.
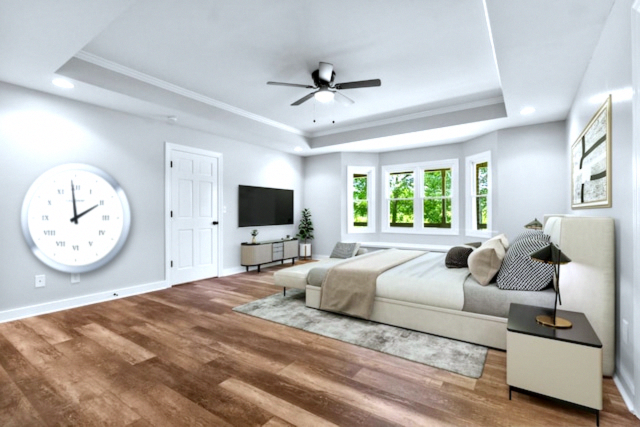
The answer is 1:59
